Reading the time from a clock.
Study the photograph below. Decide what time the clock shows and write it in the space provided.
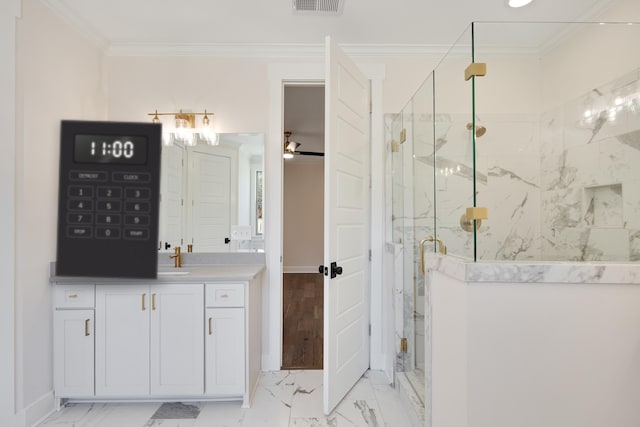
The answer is 11:00
